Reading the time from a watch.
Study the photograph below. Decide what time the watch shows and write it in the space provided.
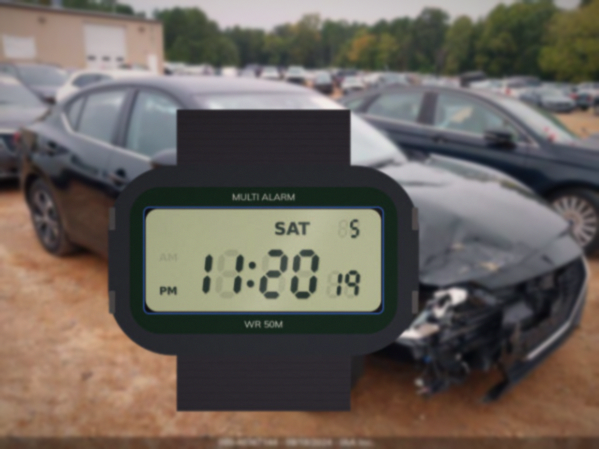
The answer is 11:20:19
